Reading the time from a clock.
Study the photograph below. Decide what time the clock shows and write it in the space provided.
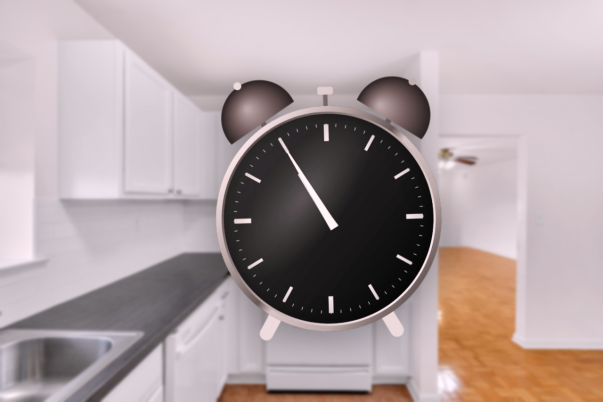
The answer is 10:55
